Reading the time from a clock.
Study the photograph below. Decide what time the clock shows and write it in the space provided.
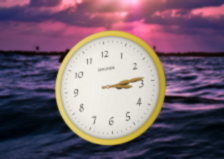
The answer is 3:14
